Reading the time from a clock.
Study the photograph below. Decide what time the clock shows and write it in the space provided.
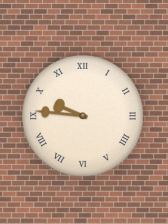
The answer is 9:46
